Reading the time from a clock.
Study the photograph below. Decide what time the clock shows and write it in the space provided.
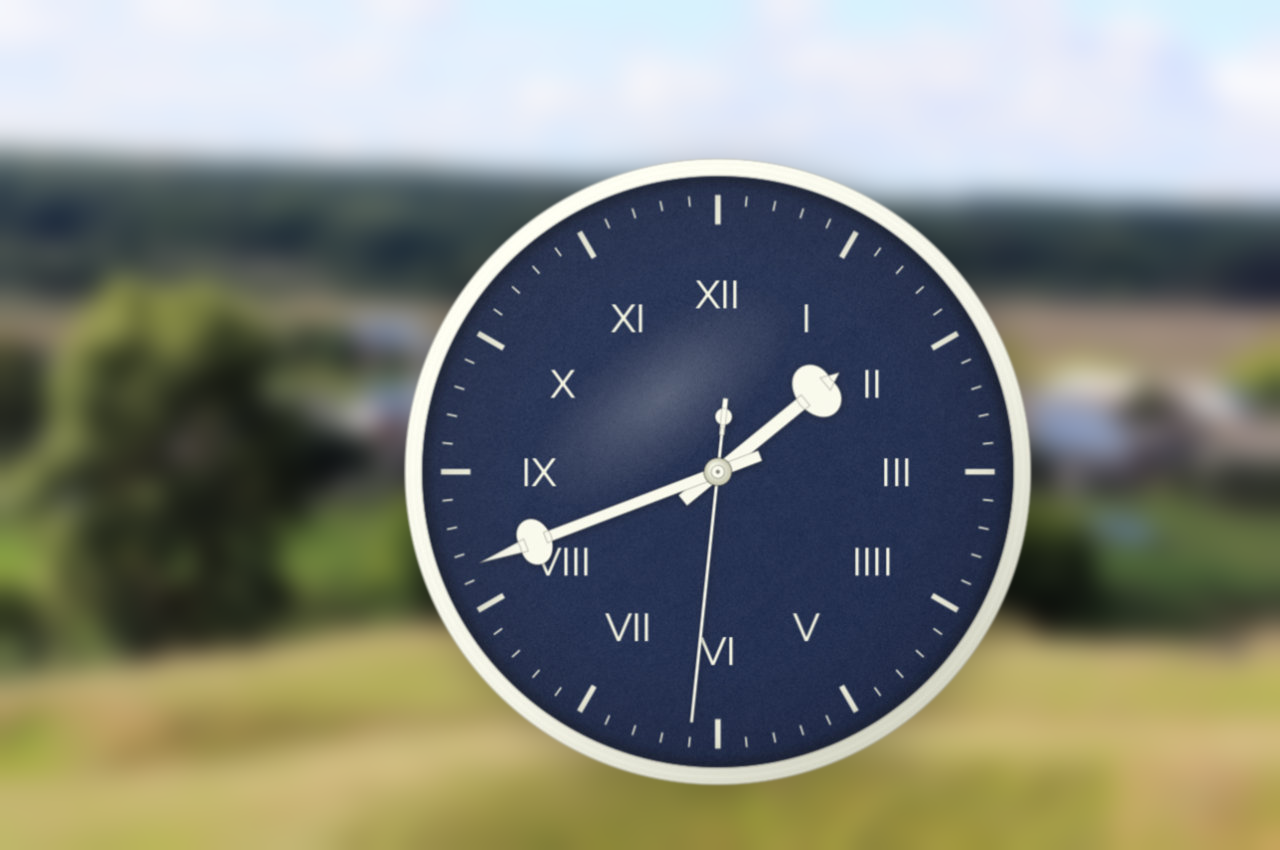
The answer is 1:41:31
